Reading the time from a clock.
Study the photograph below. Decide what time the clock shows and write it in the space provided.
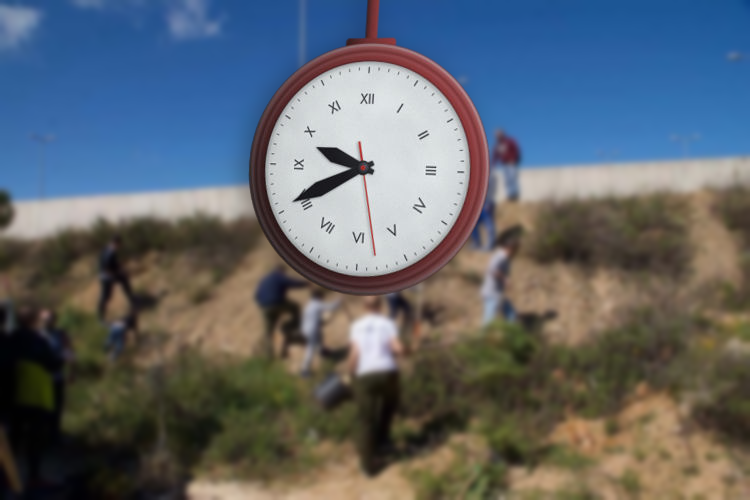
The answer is 9:40:28
